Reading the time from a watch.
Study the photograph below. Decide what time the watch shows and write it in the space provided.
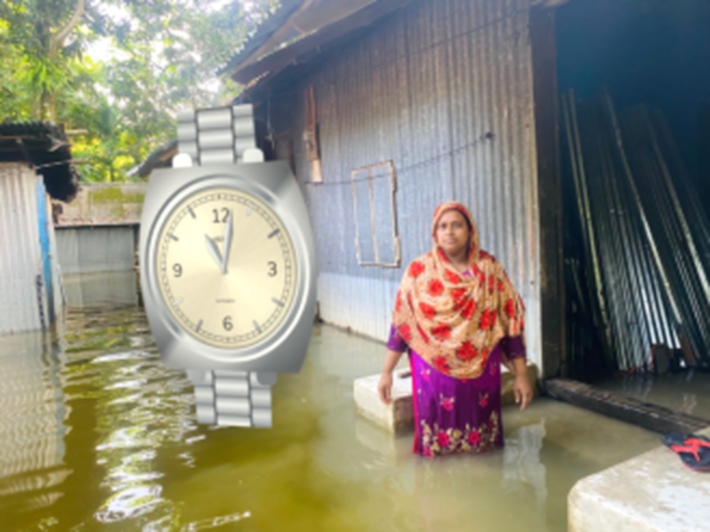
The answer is 11:02
